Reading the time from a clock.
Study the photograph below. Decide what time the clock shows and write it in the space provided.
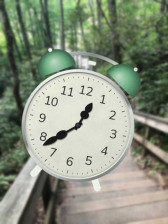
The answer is 12:38
